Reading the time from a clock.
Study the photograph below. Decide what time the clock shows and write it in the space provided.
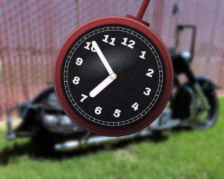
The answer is 6:51
